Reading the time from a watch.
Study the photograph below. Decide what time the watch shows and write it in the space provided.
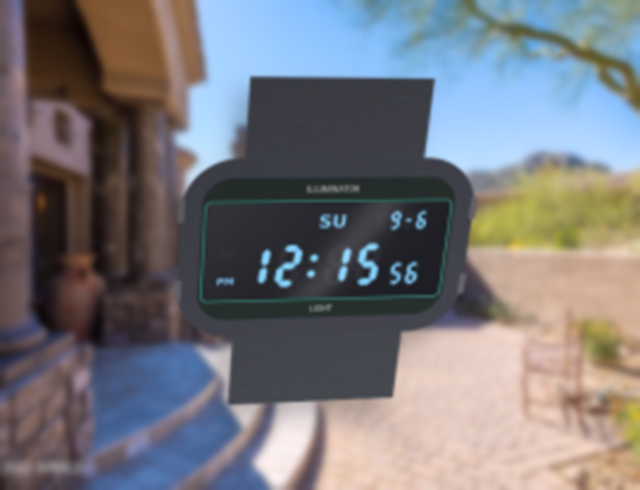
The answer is 12:15:56
